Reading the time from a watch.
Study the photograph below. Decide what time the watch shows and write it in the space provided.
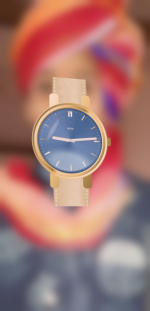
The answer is 9:14
